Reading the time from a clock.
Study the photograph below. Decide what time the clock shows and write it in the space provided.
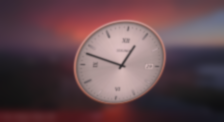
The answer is 12:48
